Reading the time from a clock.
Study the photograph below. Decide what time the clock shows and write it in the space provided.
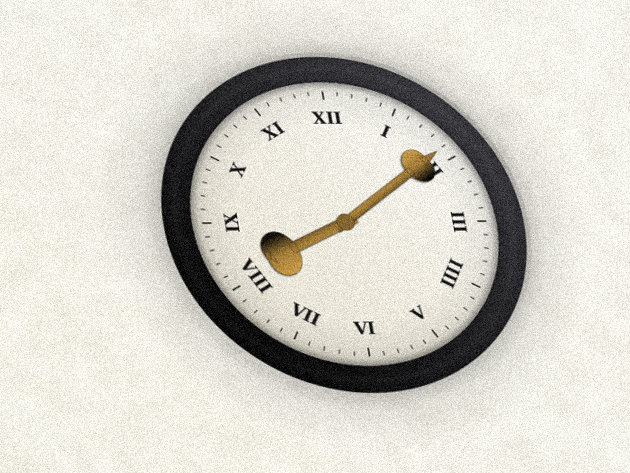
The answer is 8:09
